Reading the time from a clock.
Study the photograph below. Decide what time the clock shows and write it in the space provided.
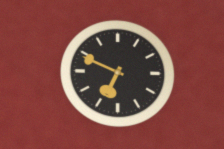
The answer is 6:49
